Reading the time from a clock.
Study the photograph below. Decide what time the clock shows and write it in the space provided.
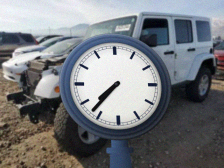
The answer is 7:37
